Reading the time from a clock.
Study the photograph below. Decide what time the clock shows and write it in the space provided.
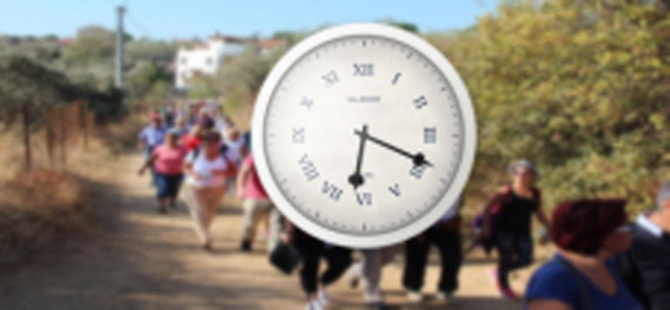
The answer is 6:19
